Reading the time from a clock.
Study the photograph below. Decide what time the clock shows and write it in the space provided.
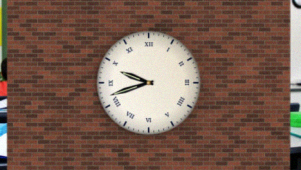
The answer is 9:42
